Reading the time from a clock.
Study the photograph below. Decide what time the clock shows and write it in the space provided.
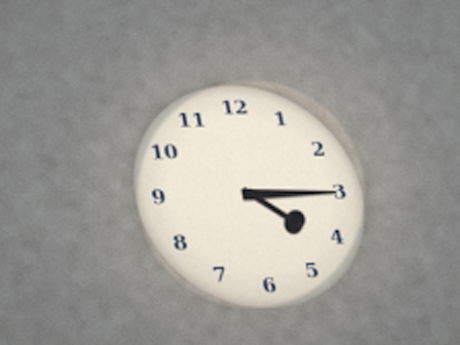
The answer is 4:15
